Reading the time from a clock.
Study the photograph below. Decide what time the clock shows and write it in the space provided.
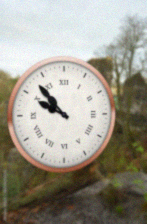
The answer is 9:53
